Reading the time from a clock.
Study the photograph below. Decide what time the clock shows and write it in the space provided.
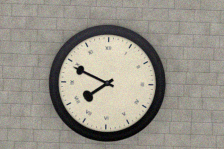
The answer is 7:49
